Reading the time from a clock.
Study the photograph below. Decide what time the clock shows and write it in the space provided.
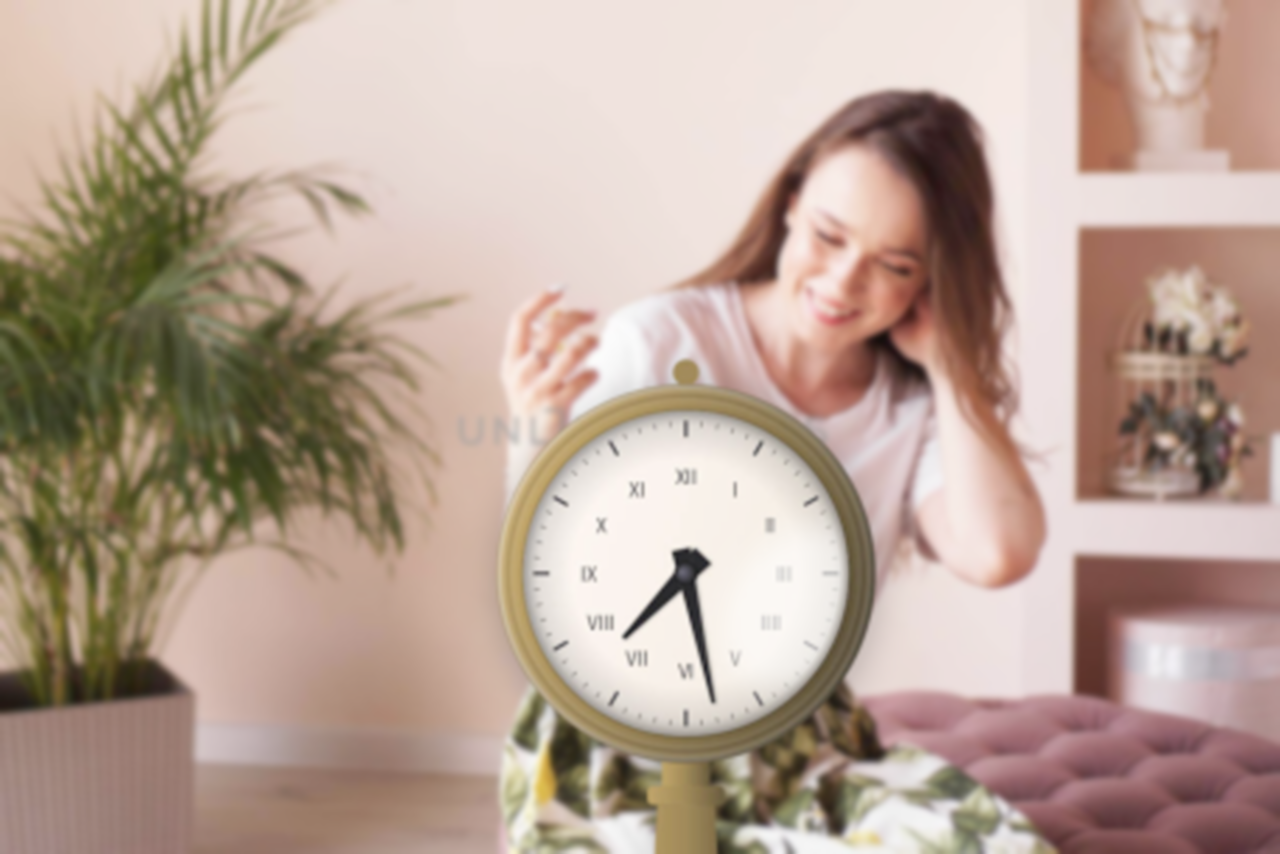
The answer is 7:28
